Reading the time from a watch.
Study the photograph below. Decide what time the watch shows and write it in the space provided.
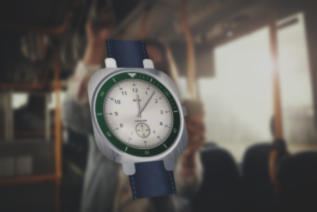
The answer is 12:07
